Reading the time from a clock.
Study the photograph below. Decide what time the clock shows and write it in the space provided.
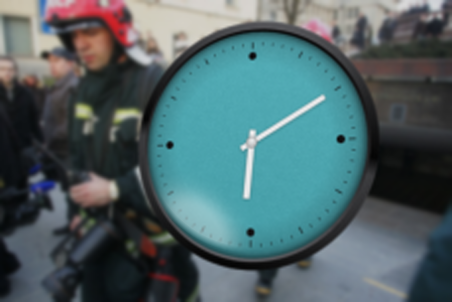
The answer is 6:10
